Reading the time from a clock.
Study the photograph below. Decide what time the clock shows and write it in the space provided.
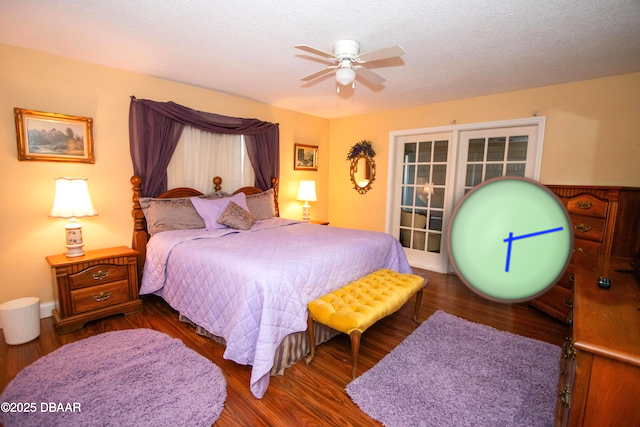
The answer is 6:13
